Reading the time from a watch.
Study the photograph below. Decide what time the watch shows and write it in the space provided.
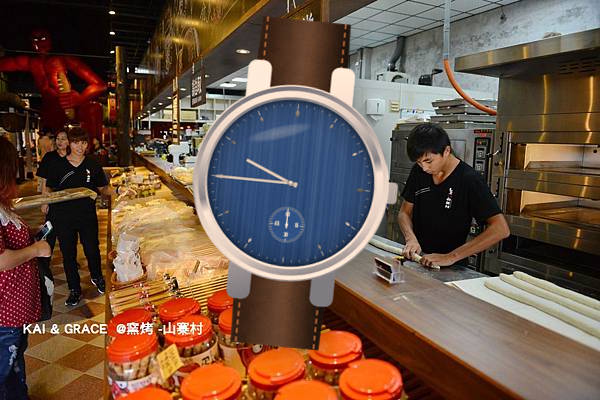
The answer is 9:45
